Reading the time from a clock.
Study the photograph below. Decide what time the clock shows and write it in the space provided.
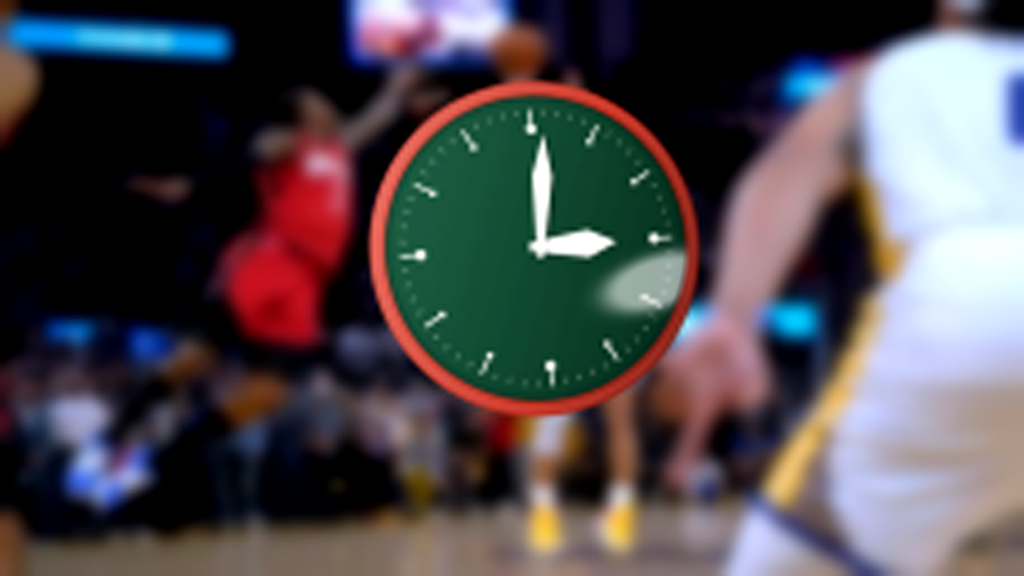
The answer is 3:01
